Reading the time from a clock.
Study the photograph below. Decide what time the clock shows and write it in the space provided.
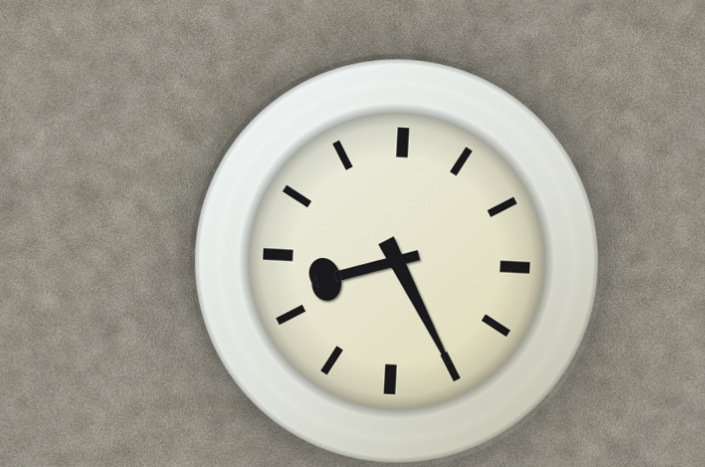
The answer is 8:25
